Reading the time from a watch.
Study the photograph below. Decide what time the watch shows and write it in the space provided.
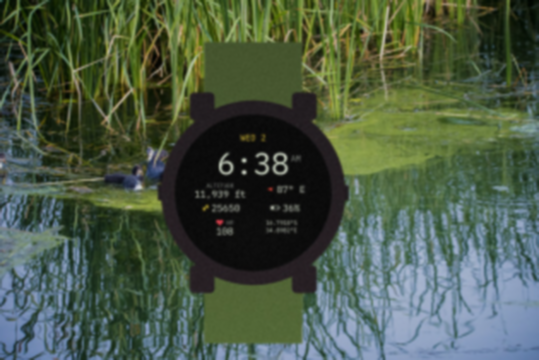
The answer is 6:38
